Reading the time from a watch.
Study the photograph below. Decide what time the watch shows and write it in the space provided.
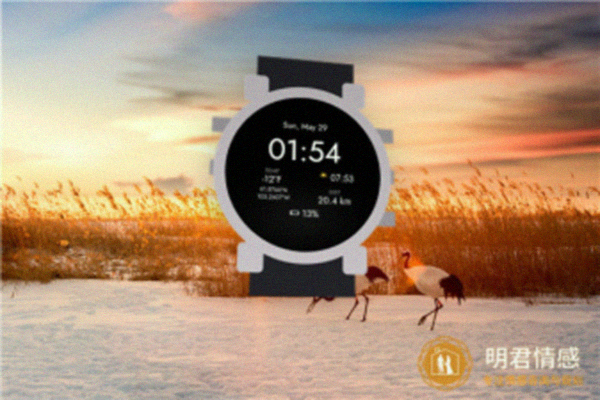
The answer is 1:54
